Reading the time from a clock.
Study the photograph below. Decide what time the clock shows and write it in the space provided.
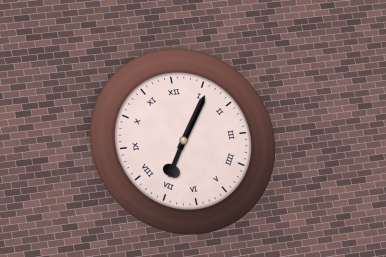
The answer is 7:06
